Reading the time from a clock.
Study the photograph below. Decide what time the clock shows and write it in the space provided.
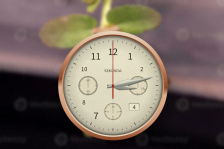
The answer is 3:13
